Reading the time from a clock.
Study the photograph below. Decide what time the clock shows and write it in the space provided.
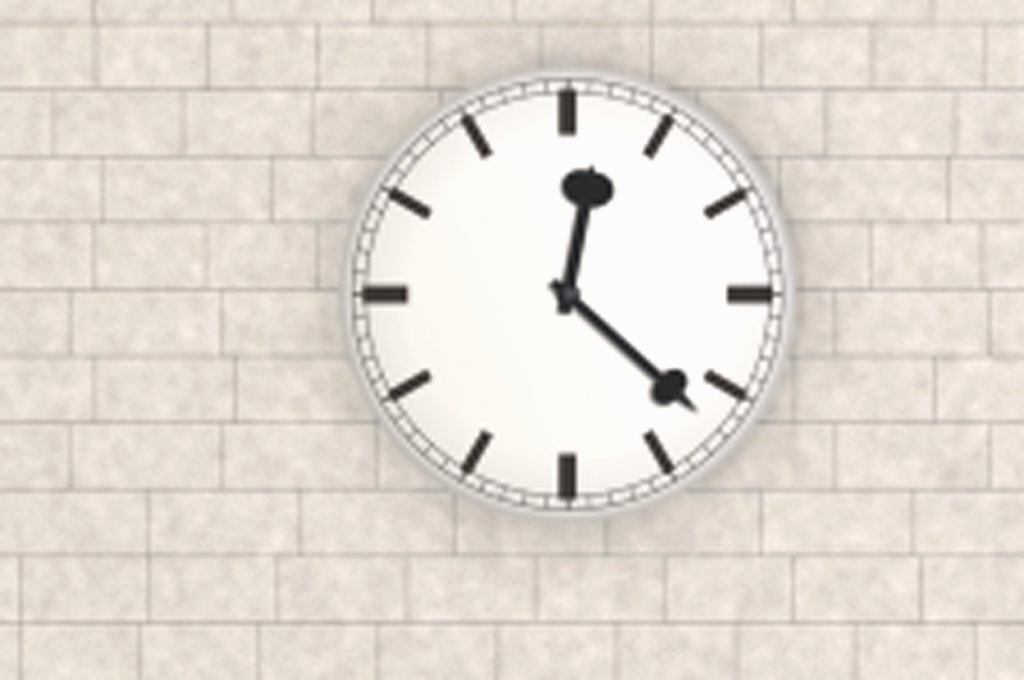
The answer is 12:22
